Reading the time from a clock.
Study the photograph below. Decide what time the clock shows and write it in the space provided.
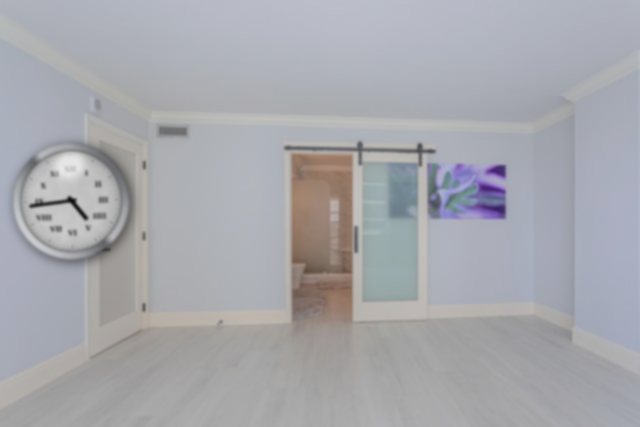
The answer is 4:44
